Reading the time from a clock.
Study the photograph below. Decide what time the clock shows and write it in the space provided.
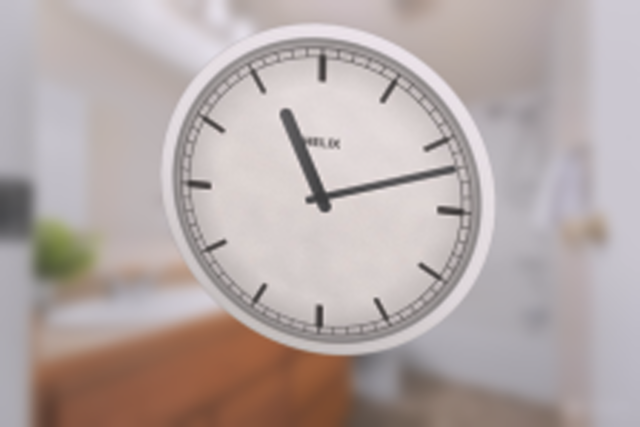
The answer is 11:12
